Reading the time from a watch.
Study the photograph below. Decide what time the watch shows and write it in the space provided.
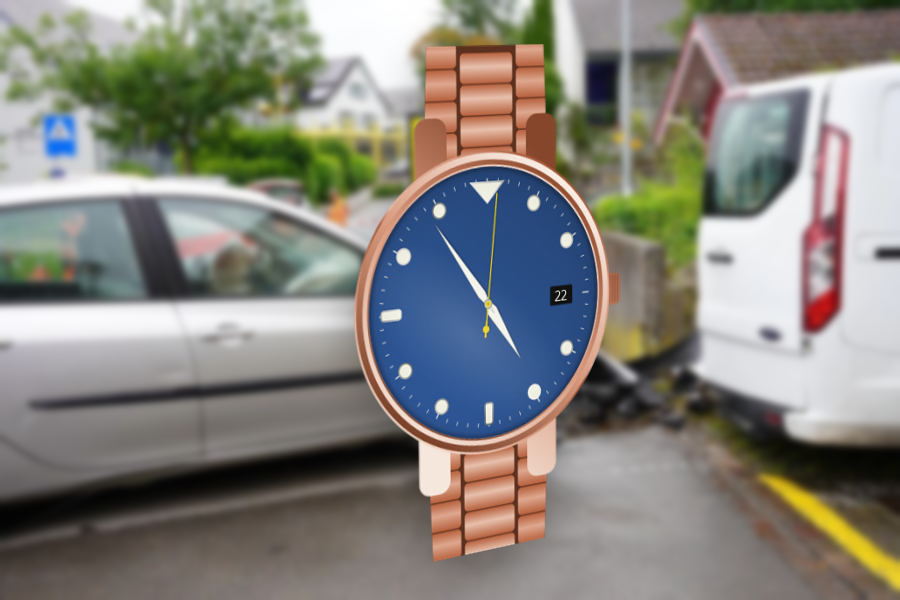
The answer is 4:54:01
